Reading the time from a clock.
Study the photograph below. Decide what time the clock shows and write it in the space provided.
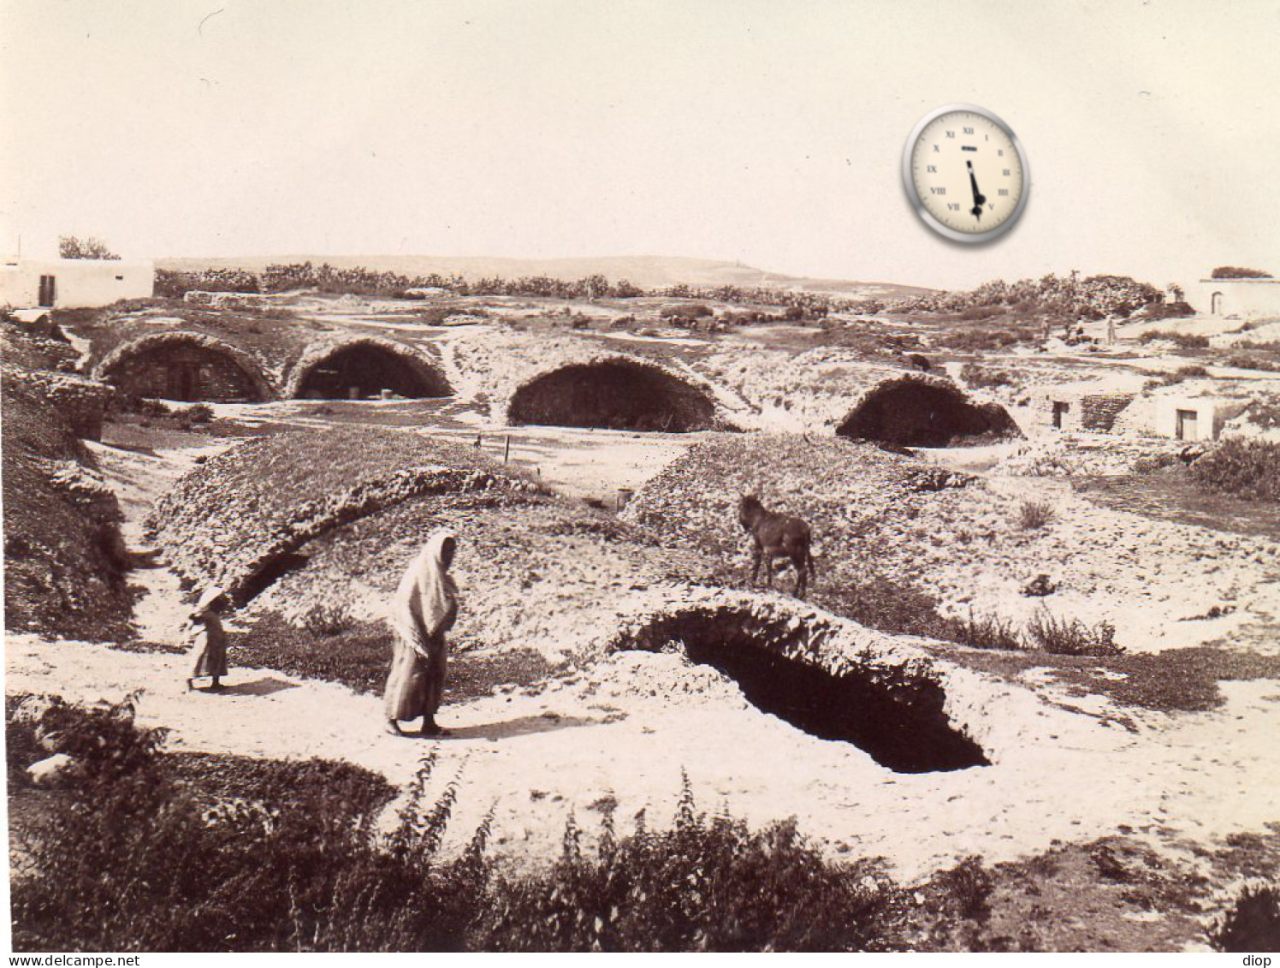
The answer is 5:29
